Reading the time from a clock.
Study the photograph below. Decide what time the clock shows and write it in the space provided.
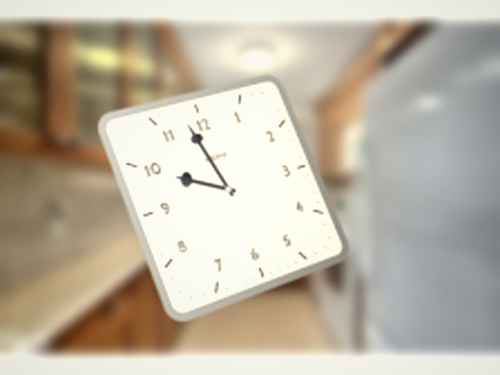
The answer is 9:58
